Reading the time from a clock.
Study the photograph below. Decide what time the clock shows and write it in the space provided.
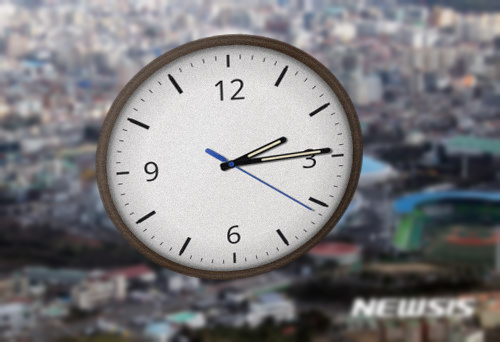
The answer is 2:14:21
